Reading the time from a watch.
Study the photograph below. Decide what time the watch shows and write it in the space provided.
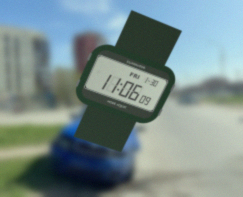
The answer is 11:06
